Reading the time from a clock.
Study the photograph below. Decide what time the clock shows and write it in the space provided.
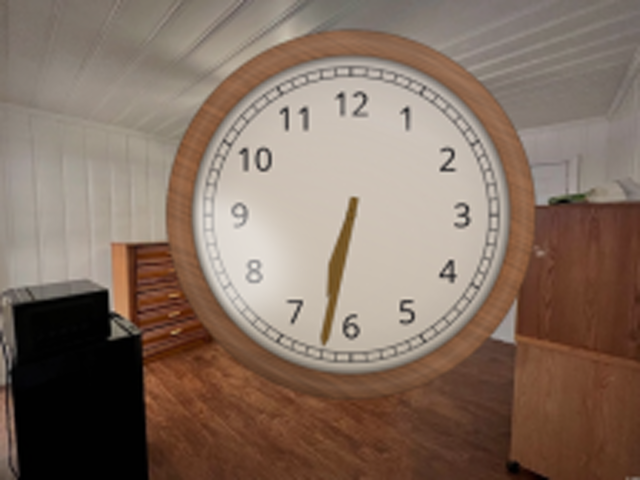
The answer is 6:32
